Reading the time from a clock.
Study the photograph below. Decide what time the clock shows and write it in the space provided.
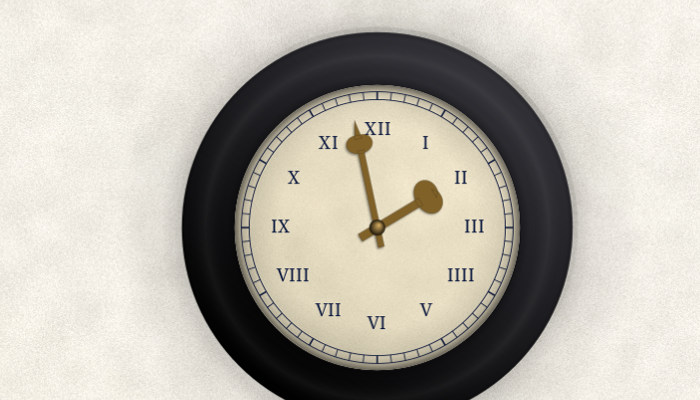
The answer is 1:58
